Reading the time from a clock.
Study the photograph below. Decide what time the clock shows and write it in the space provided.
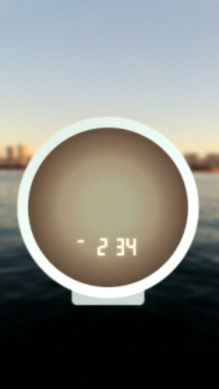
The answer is 2:34
